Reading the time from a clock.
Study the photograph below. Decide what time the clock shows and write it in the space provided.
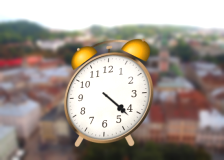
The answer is 4:22
